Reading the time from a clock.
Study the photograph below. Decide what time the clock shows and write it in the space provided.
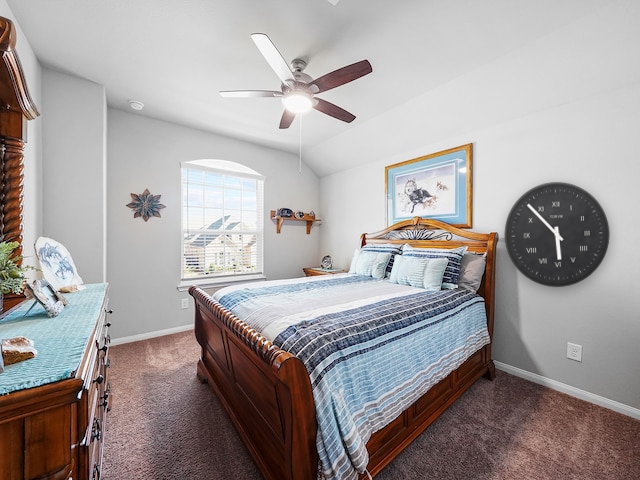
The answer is 5:53
